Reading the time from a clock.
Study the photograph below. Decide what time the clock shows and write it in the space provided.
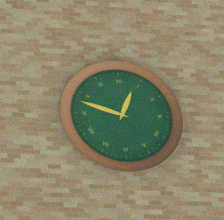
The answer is 12:48
